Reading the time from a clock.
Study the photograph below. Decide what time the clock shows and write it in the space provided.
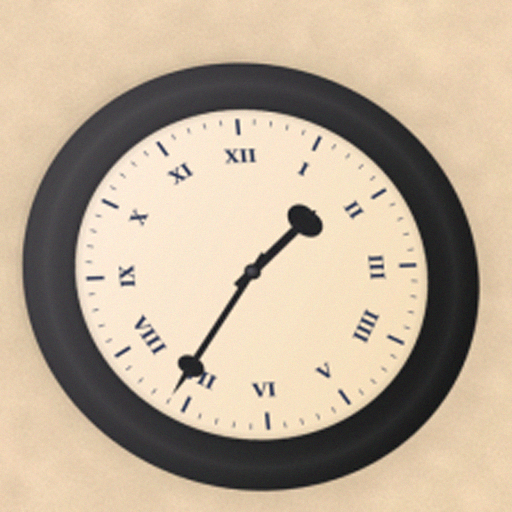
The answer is 1:36
